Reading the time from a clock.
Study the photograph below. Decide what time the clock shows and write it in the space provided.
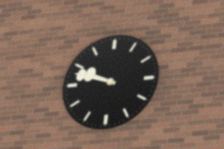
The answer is 9:48
